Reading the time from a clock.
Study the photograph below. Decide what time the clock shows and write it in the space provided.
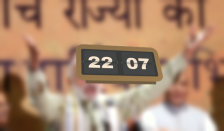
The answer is 22:07
